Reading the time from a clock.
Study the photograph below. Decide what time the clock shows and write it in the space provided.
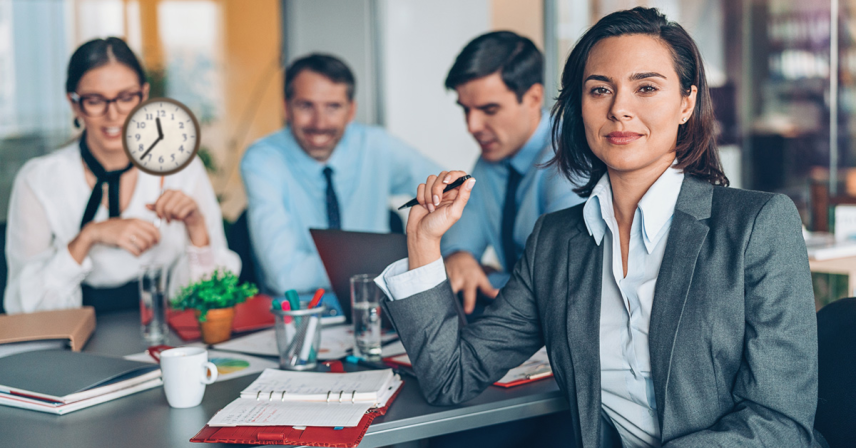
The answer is 11:37
